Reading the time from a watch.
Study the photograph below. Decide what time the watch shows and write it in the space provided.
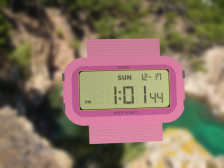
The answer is 1:01:44
